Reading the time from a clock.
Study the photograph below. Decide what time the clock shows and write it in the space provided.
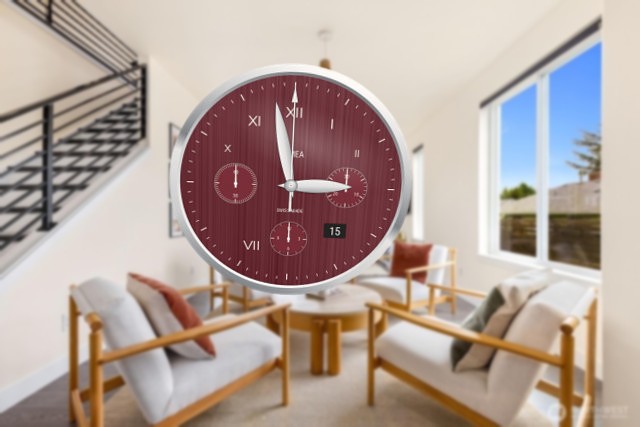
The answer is 2:58
